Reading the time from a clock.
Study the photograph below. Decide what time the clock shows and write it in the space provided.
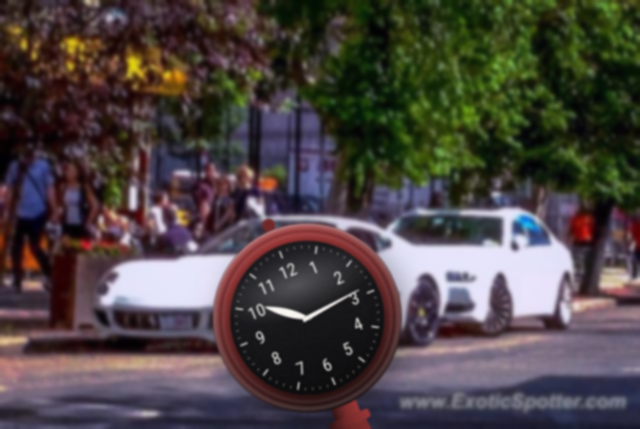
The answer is 10:14
